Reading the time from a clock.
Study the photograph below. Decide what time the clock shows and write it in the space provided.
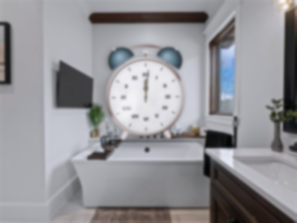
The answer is 12:01
